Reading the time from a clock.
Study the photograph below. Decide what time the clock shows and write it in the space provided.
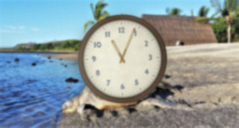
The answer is 11:04
